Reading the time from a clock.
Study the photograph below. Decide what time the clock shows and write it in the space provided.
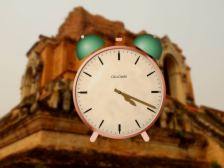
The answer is 4:19
